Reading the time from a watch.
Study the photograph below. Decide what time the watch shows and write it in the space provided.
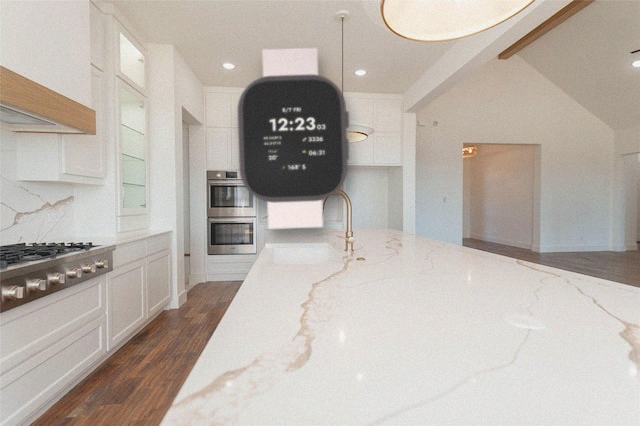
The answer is 12:23
